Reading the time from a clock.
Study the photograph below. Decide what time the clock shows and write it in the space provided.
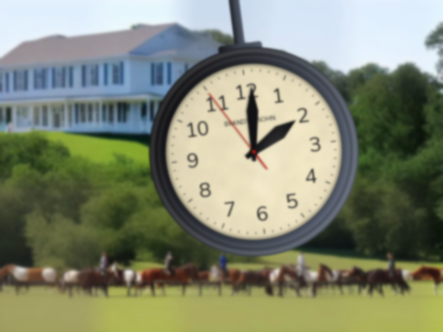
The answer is 2:00:55
